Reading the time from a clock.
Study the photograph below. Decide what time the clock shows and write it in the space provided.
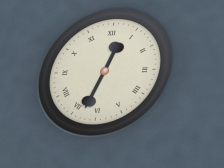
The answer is 12:33
